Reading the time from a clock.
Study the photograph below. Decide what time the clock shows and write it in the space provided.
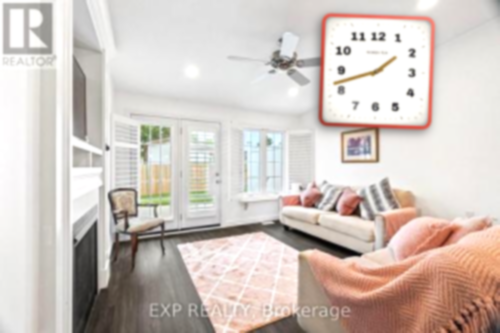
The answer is 1:42
